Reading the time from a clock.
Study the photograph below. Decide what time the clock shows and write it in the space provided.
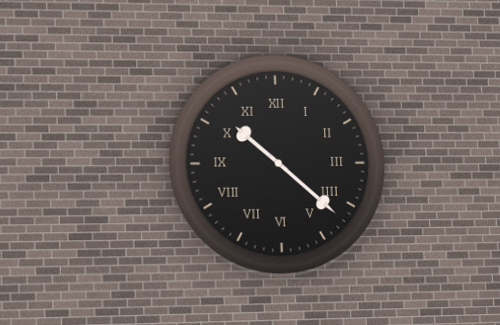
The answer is 10:22
